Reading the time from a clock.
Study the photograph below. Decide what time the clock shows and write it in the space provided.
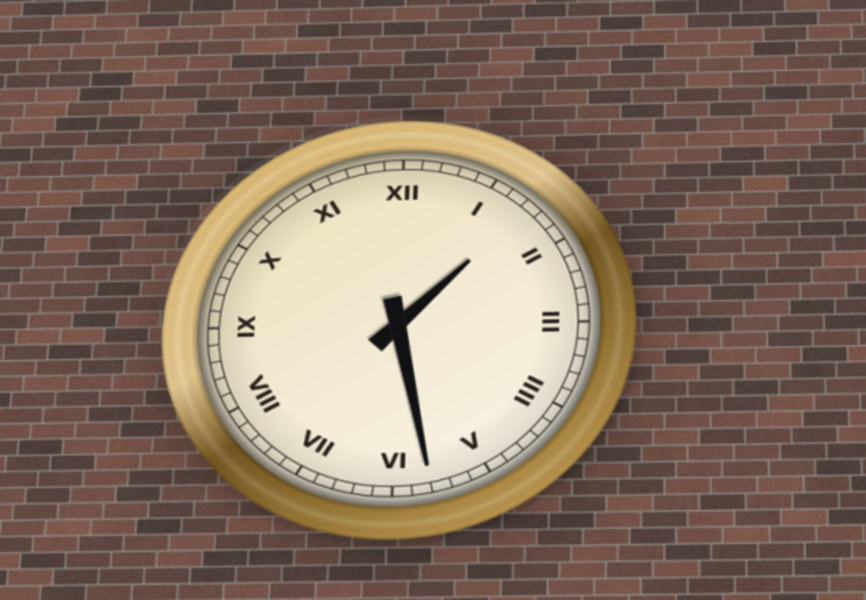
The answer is 1:28
